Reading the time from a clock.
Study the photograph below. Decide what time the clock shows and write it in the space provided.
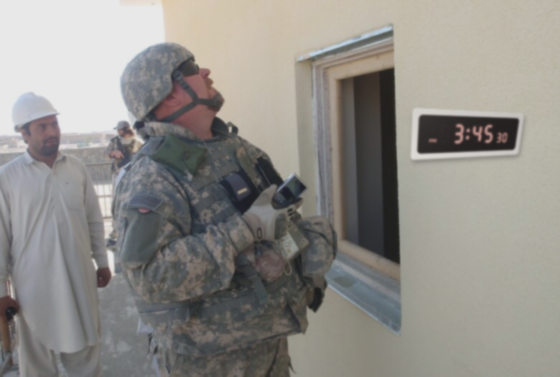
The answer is 3:45
